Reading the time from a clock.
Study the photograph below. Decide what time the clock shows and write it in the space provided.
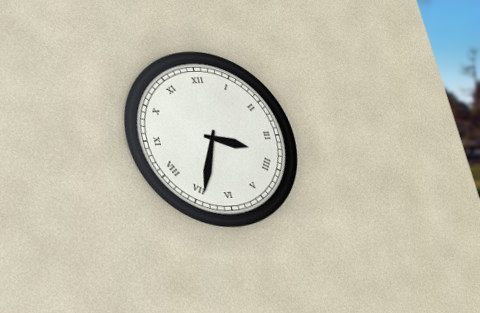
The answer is 3:34
